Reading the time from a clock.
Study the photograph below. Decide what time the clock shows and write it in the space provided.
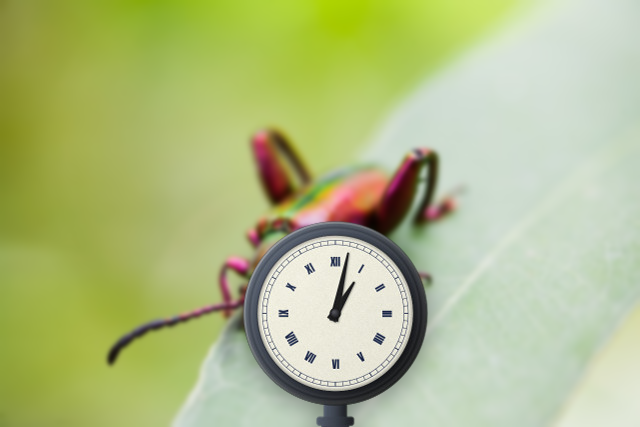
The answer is 1:02
